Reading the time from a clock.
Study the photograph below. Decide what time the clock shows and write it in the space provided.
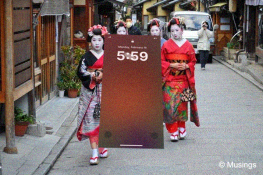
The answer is 5:59
